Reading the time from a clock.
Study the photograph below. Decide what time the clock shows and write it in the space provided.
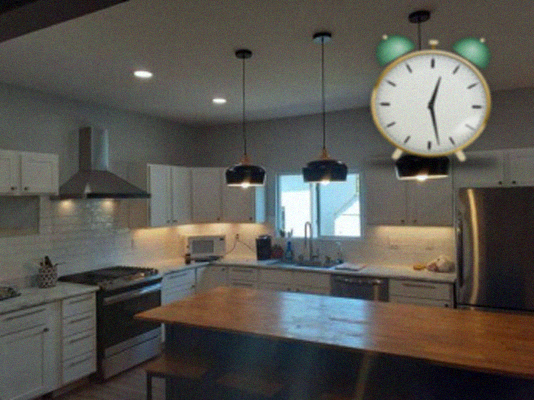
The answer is 12:28
